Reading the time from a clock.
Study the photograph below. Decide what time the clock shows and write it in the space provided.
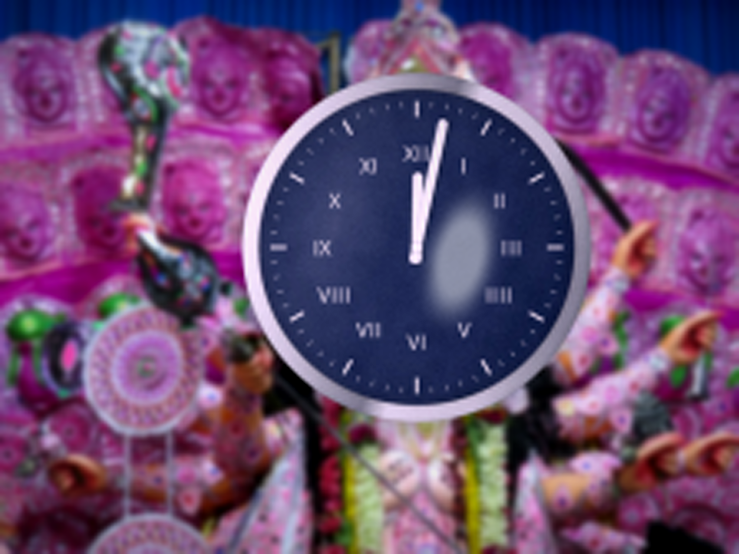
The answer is 12:02
